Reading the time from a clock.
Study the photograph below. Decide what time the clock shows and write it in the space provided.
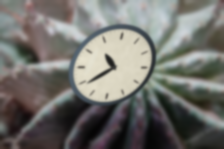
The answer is 10:39
